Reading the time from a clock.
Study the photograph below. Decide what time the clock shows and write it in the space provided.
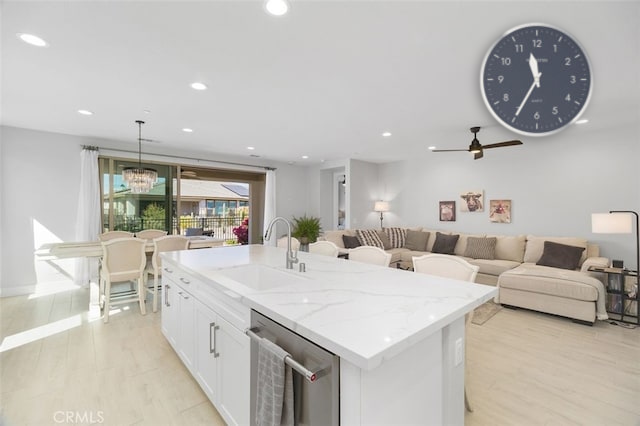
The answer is 11:35
